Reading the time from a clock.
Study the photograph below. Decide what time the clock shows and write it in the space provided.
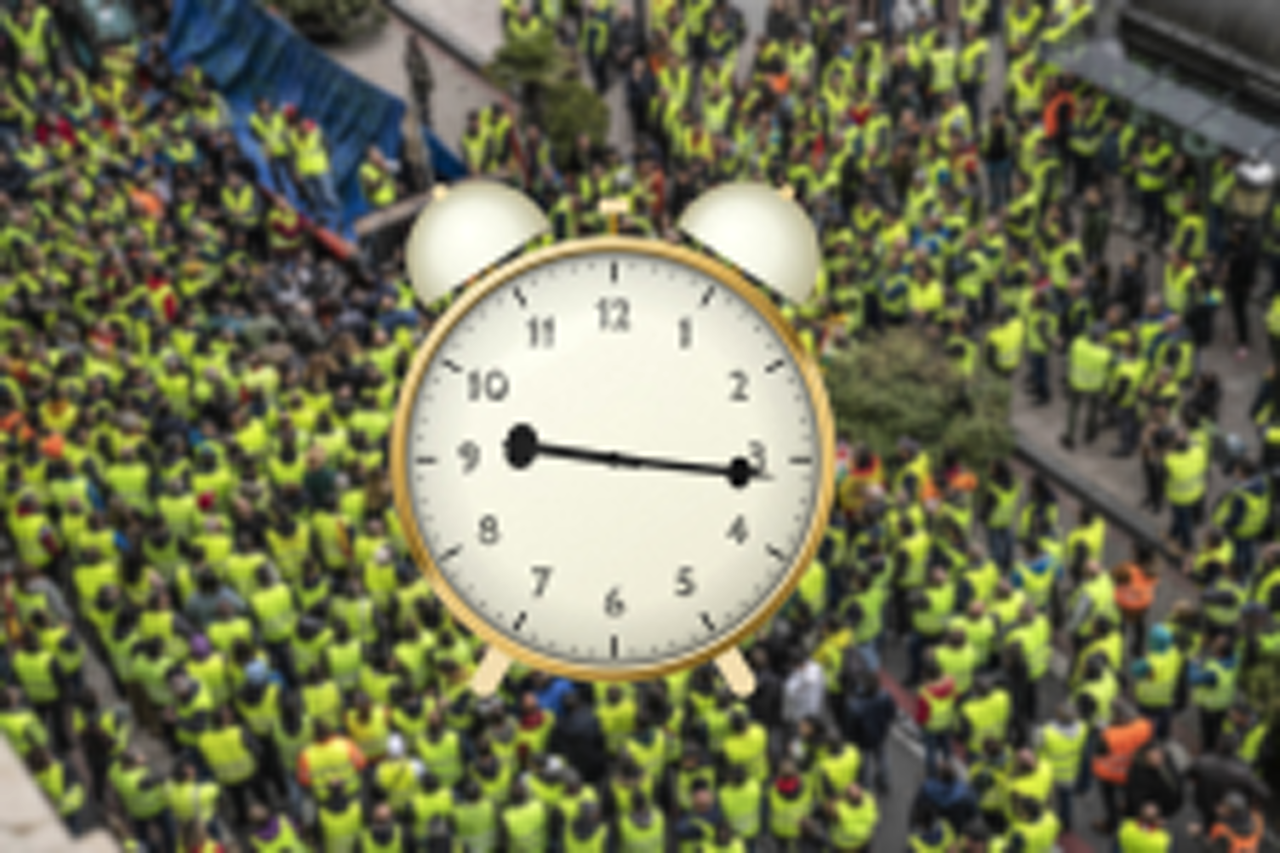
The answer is 9:16
